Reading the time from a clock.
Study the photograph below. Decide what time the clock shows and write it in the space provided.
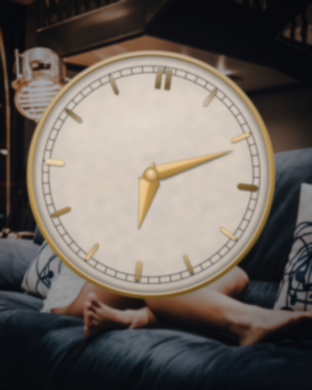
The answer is 6:11
